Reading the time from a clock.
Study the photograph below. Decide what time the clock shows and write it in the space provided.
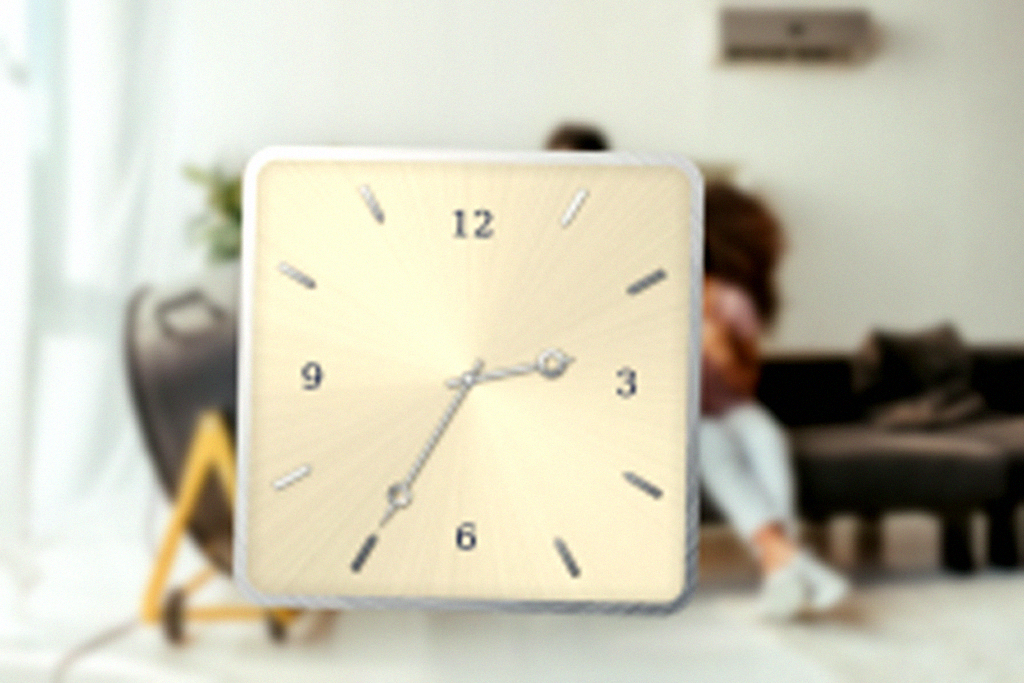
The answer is 2:35
